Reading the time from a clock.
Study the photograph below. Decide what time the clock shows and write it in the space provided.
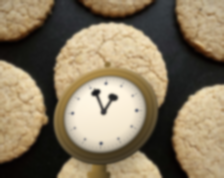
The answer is 12:56
